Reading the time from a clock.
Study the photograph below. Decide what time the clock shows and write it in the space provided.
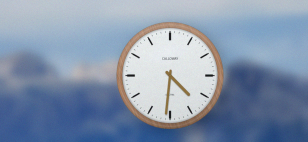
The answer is 4:31
